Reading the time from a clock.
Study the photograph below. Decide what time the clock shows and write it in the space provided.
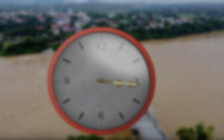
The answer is 3:16
